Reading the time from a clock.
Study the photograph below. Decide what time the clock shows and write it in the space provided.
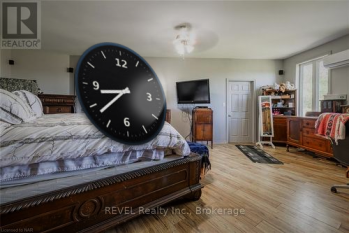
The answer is 8:38
